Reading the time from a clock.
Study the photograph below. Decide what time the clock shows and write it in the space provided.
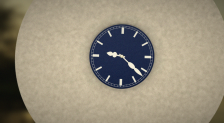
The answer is 9:22
